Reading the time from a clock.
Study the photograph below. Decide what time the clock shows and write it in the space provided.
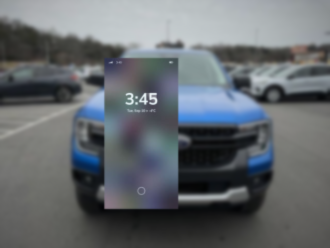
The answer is 3:45
